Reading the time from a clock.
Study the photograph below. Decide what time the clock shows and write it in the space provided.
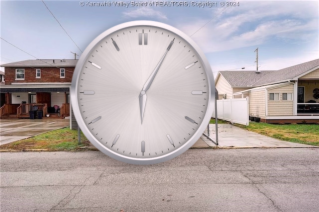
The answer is 6:05
